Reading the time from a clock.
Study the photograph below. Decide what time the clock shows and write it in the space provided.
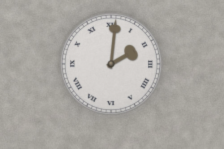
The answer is 2:01
